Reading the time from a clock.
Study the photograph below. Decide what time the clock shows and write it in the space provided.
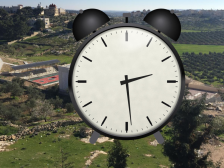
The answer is 2:29
